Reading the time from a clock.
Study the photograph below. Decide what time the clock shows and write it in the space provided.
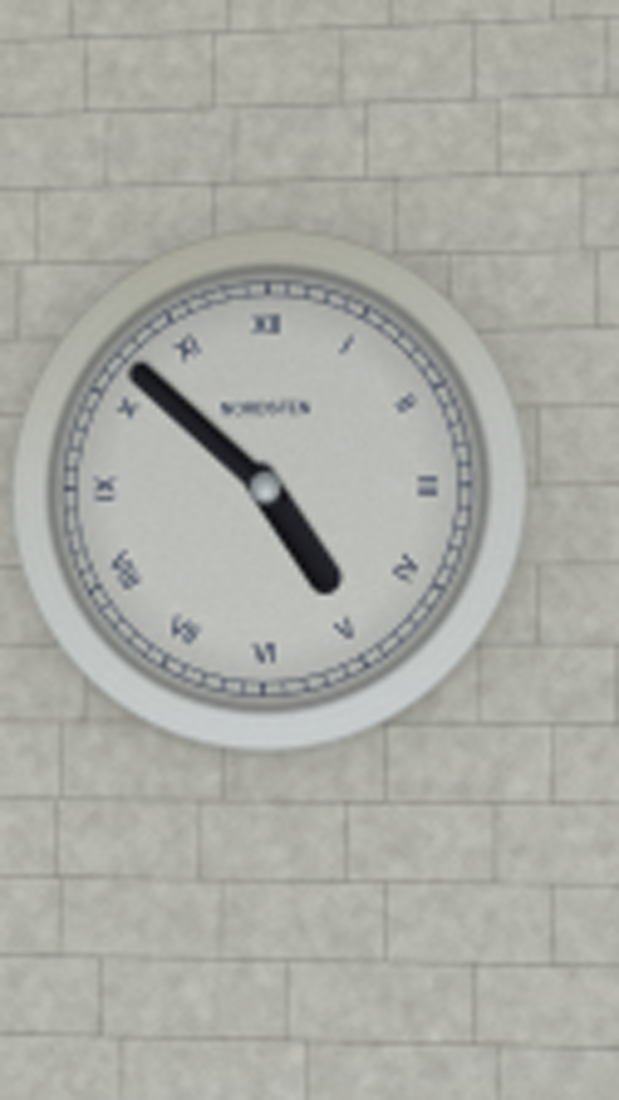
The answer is 4:52
